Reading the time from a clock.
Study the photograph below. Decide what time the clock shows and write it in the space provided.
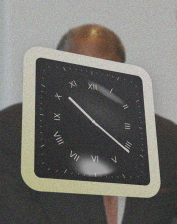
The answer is 10:21
